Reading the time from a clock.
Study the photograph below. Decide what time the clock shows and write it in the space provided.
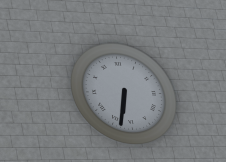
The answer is 6:33
